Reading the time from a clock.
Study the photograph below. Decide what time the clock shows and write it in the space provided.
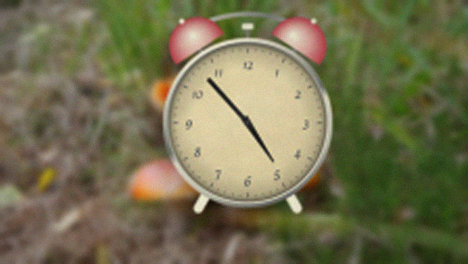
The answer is 4:53
